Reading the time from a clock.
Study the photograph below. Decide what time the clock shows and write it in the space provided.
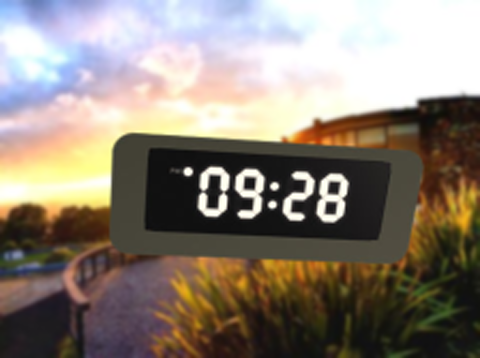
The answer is 9:28
